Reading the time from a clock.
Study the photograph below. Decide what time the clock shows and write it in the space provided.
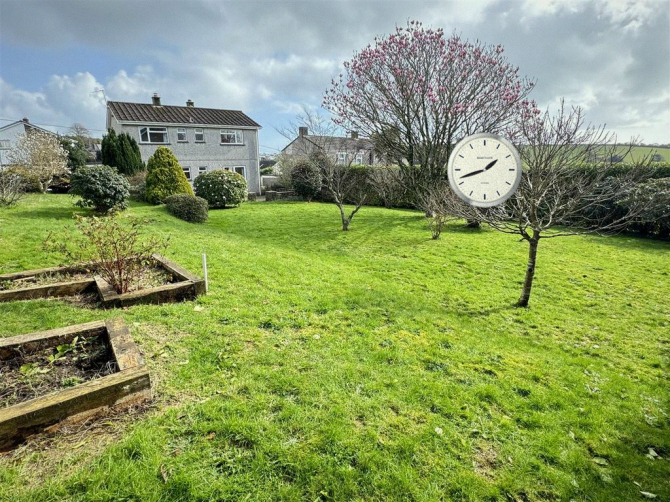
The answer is 1:42
